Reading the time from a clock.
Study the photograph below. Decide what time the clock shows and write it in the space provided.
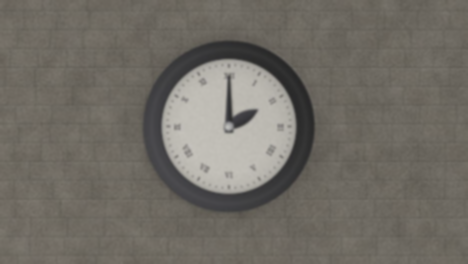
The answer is 2:00
